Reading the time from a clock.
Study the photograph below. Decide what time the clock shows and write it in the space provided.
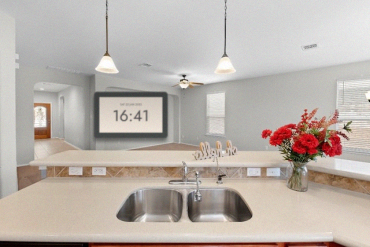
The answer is 16:41
